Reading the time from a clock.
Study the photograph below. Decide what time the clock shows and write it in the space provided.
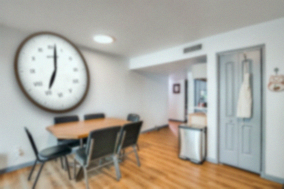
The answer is 7:02
